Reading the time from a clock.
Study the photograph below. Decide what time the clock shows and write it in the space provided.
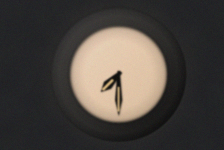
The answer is 7:30
